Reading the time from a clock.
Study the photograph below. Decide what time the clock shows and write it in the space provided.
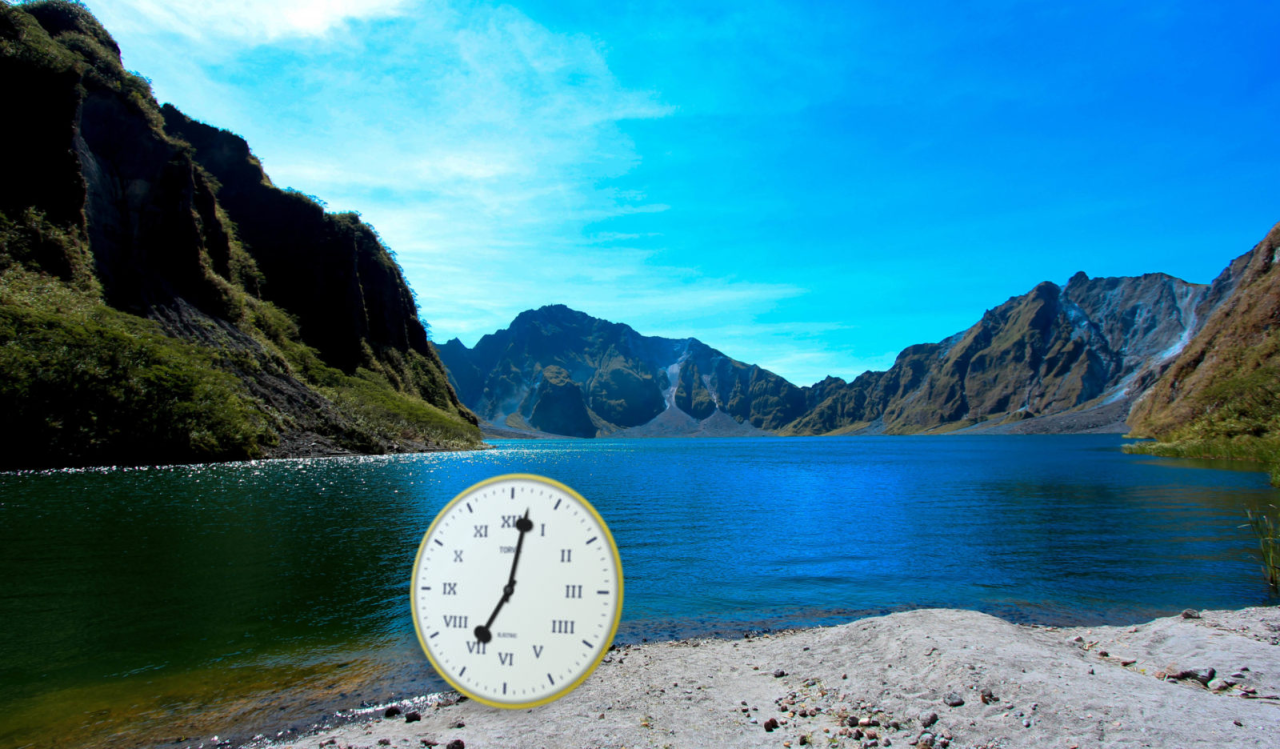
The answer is 7:02
